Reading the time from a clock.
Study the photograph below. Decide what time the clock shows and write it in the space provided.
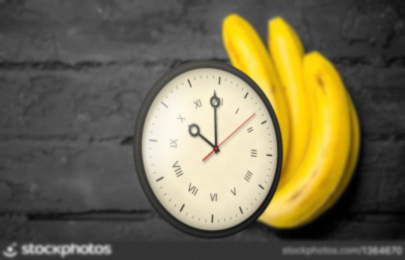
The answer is 9:59:08
